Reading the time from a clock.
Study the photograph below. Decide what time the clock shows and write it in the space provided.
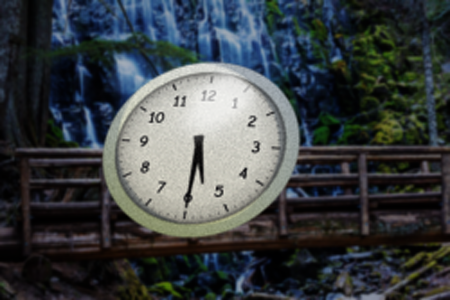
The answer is 5:30
